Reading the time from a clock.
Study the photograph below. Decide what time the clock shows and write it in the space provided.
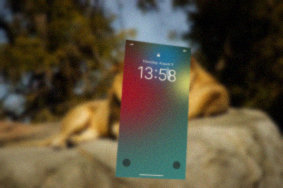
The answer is 13:58
